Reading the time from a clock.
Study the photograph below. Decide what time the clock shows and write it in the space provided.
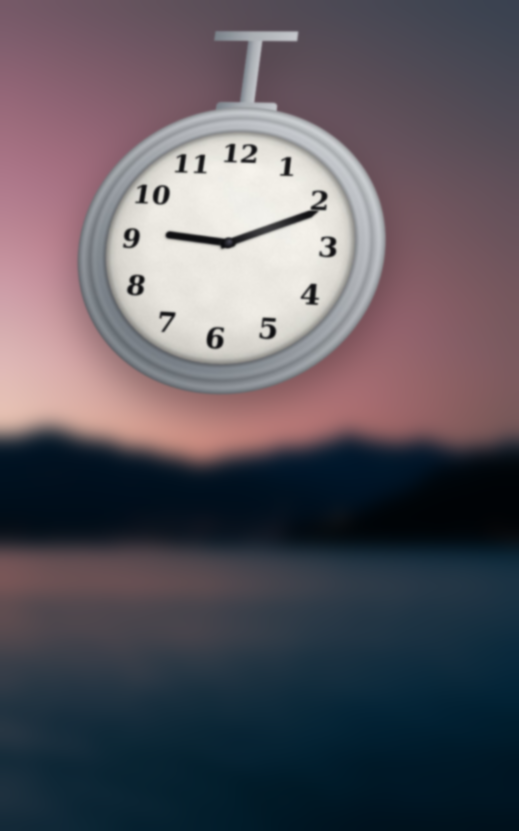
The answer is 9:11
